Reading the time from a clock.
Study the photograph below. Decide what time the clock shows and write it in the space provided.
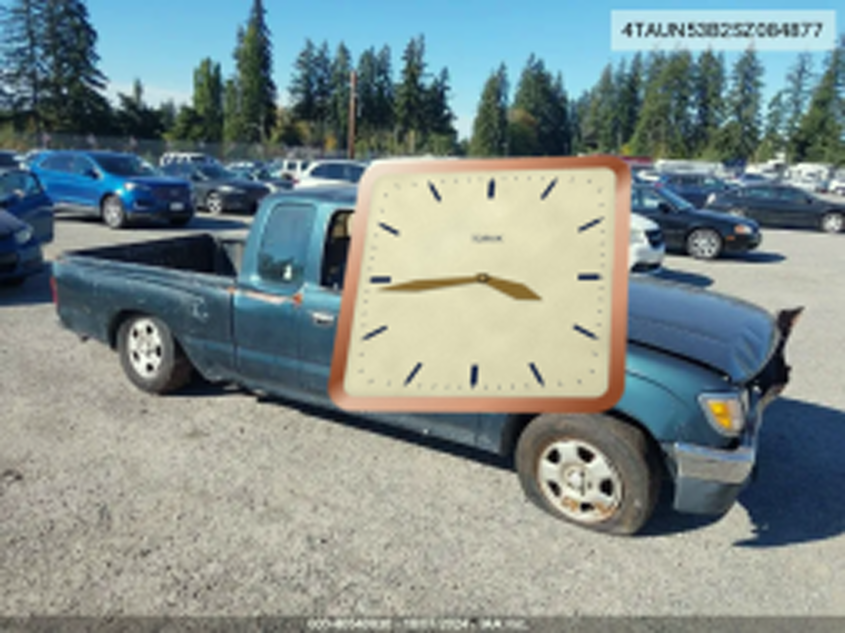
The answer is 3:44
